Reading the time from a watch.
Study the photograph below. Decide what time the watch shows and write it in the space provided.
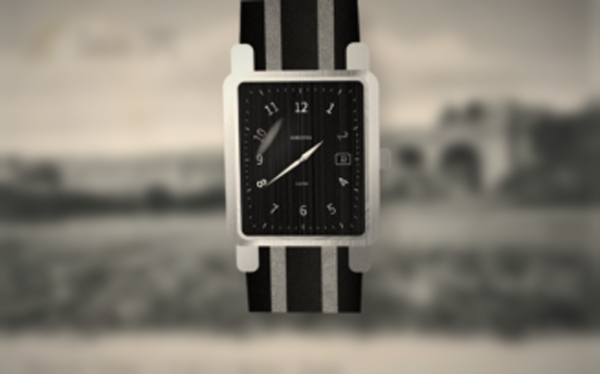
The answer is 1:39
